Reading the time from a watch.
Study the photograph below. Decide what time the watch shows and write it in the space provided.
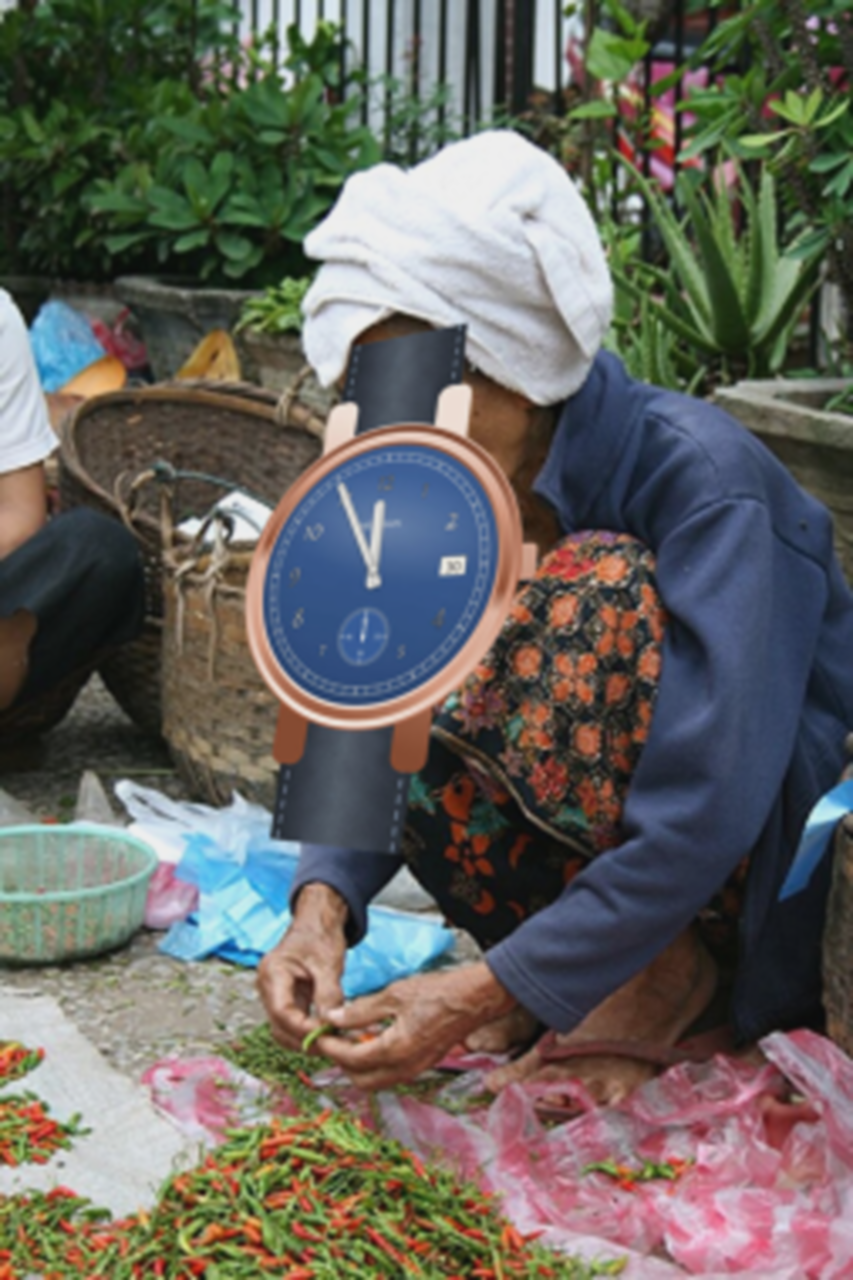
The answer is 11:55
